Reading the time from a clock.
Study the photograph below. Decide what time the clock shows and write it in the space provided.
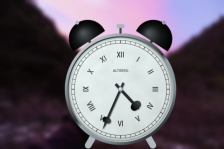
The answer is 4:34
